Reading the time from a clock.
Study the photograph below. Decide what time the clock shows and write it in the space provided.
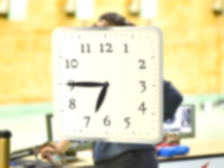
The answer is 6:45
